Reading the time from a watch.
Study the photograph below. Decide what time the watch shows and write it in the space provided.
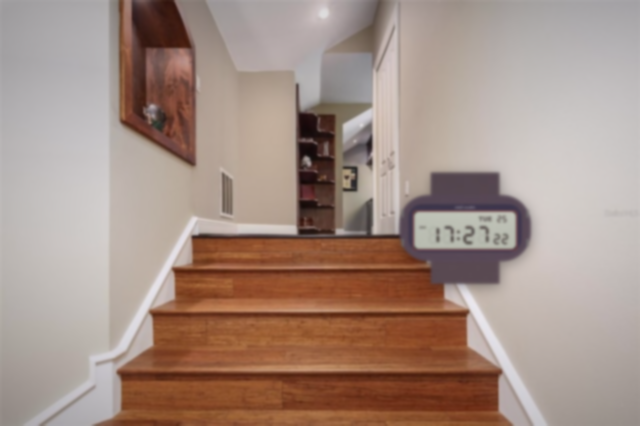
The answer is 17:27
